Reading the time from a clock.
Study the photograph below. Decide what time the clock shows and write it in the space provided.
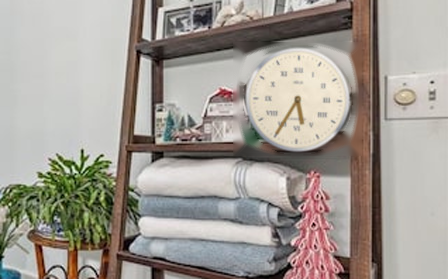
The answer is 5:35
